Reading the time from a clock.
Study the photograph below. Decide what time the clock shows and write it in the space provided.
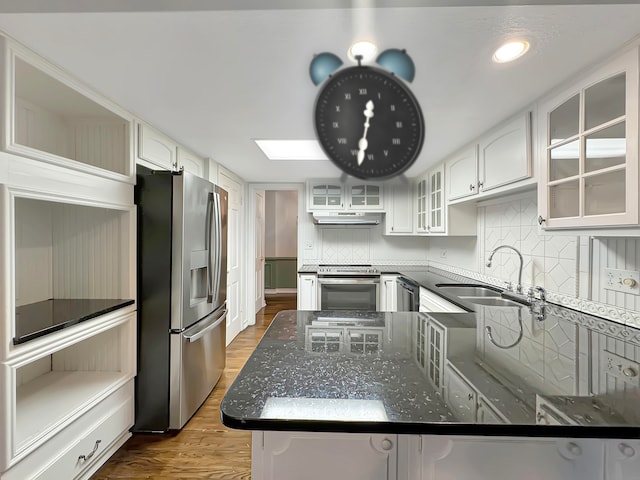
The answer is 12:33
